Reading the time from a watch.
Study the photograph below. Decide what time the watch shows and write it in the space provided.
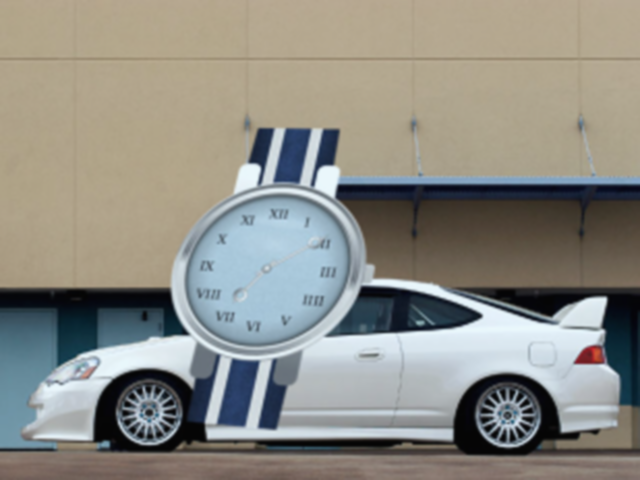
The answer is 7:09
